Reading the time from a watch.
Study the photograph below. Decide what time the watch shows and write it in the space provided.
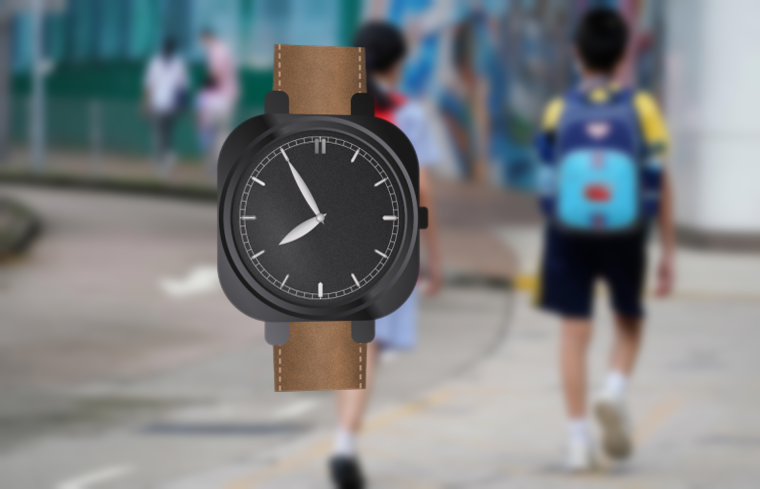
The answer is 7:55
